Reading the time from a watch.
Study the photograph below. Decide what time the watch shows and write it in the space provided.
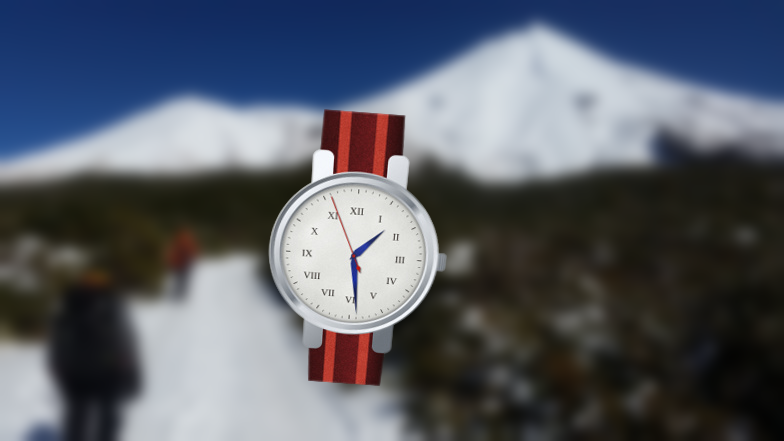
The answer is 1:28:56
